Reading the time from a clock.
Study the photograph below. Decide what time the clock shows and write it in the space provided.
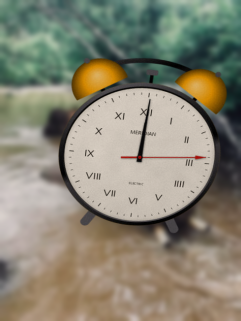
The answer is 12:00:14
